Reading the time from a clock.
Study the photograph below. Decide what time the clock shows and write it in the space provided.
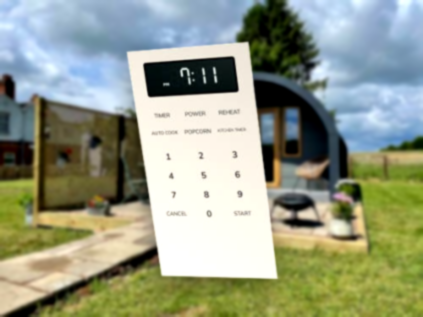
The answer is 7:11
